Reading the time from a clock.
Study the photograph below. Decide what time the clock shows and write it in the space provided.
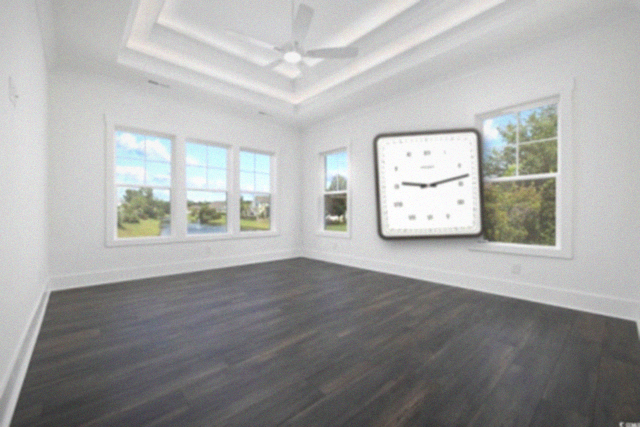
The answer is 9:13
